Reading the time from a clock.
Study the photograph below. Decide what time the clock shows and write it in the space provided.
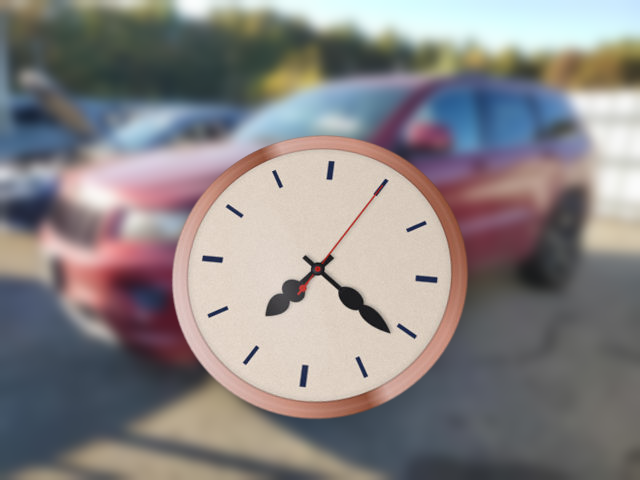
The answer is 7:21:05
